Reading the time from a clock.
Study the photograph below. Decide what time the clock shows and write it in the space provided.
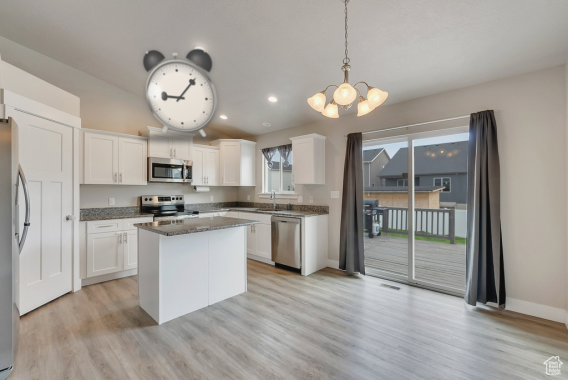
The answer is 9:07
